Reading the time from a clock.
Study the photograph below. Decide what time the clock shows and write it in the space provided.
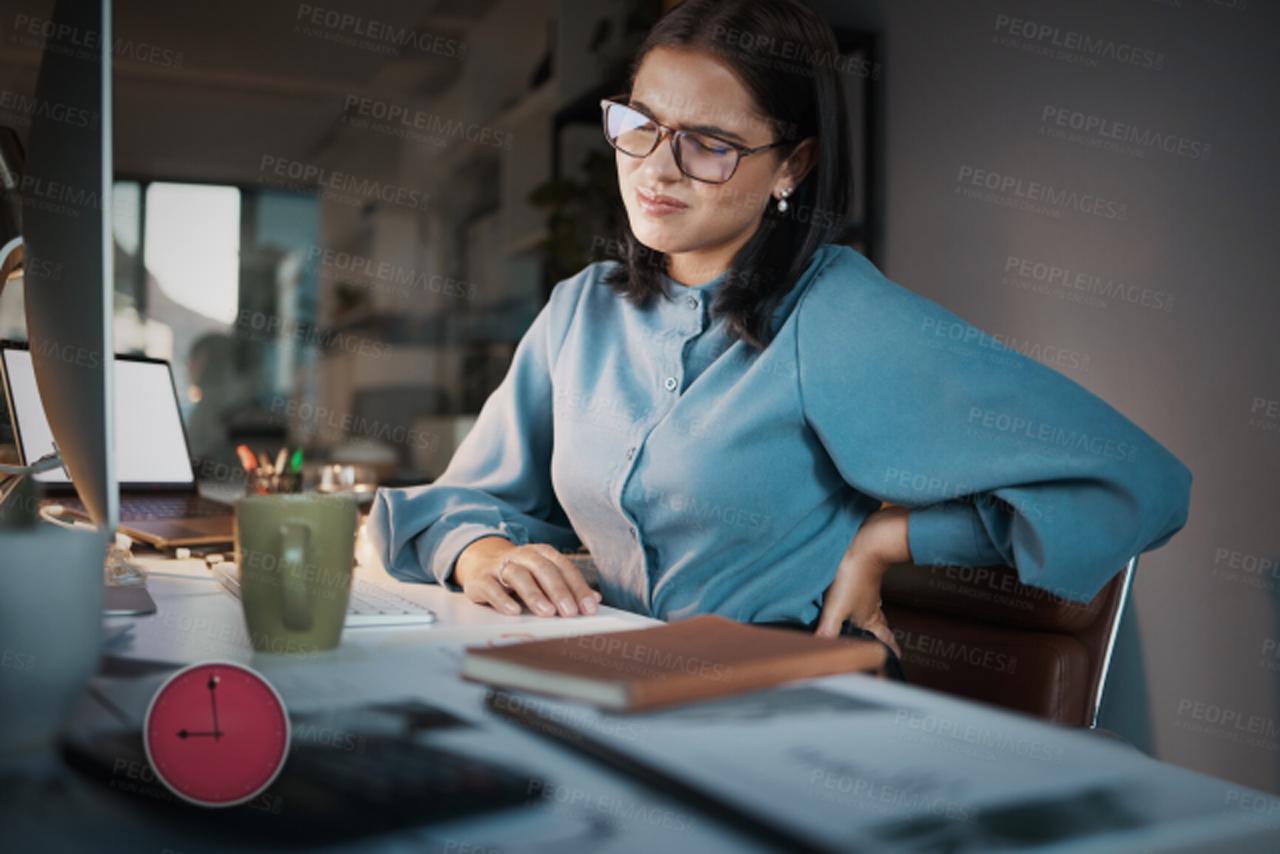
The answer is 8:59
